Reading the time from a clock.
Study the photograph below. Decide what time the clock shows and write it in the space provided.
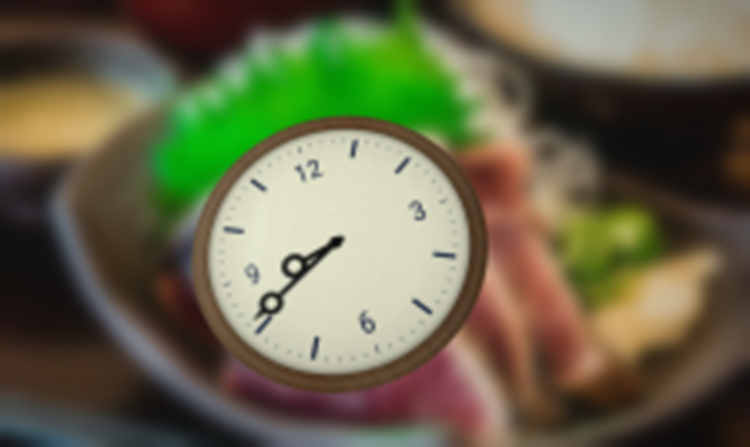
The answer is 8:41
